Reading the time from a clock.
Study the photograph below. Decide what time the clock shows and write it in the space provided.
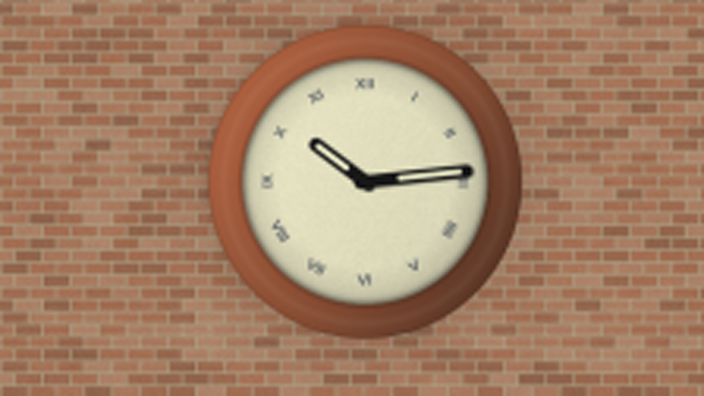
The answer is 10:14
